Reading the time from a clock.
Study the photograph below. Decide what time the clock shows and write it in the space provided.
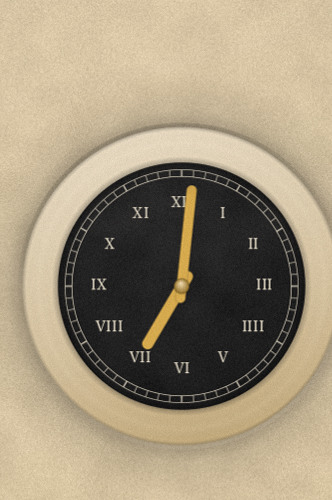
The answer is 7:01
